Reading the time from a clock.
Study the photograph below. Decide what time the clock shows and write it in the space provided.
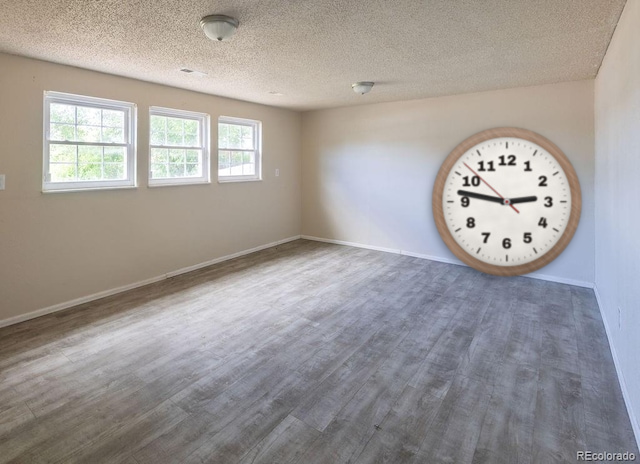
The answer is 2:46:52
